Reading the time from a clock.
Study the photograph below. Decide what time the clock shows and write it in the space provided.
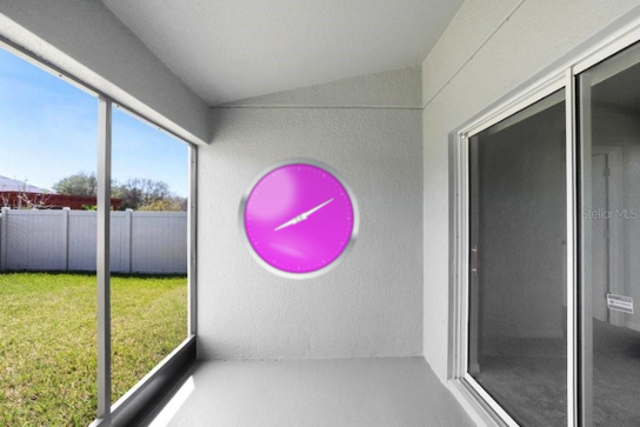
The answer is 8:10
